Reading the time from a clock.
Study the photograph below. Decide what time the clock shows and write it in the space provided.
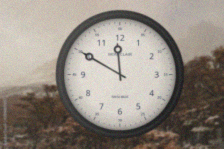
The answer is 11:50
